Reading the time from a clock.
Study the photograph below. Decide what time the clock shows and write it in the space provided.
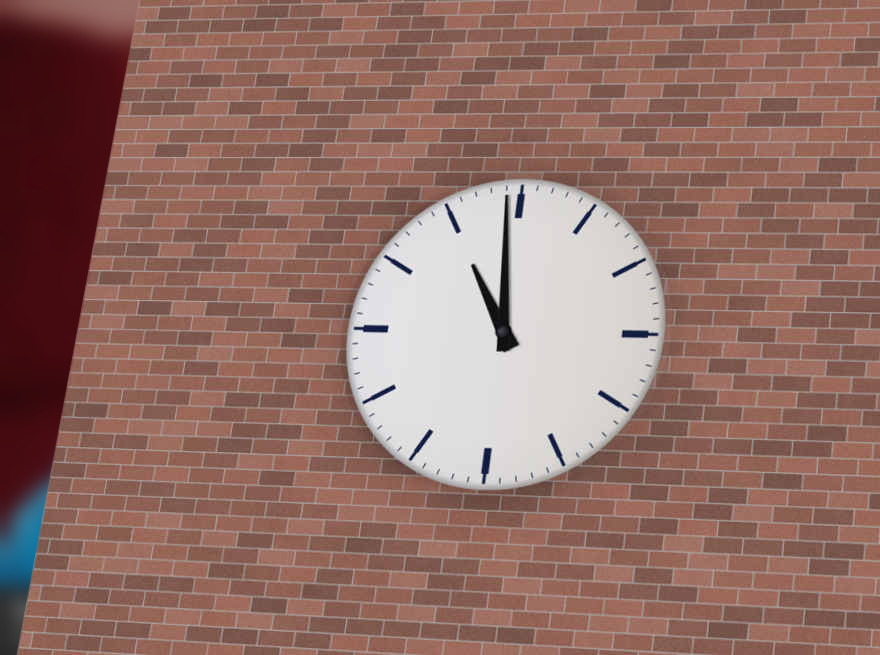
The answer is 10:59
